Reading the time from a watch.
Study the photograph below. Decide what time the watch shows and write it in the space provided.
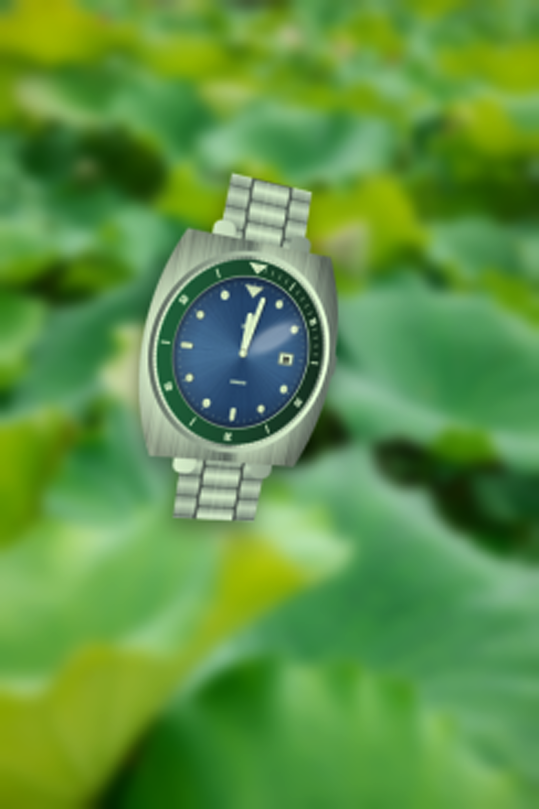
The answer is 12:02
